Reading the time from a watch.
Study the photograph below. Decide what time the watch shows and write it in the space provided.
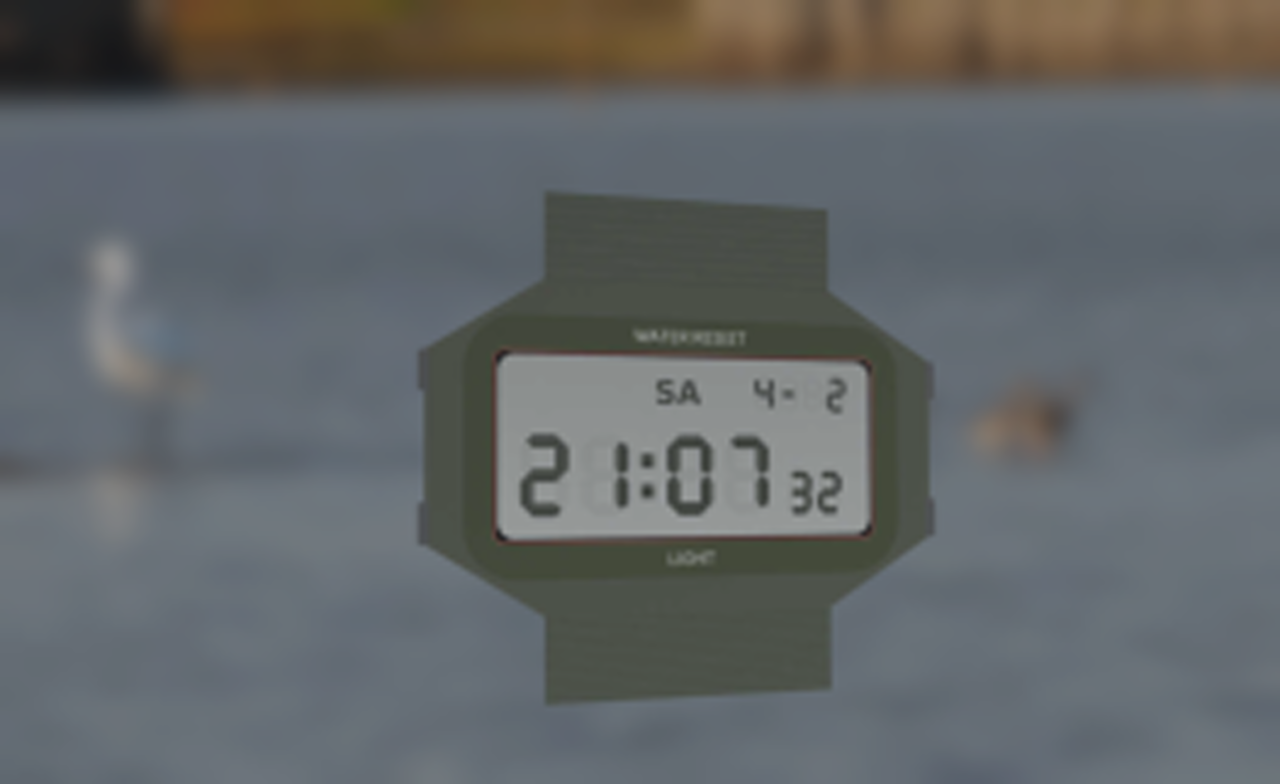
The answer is 21:07:32
